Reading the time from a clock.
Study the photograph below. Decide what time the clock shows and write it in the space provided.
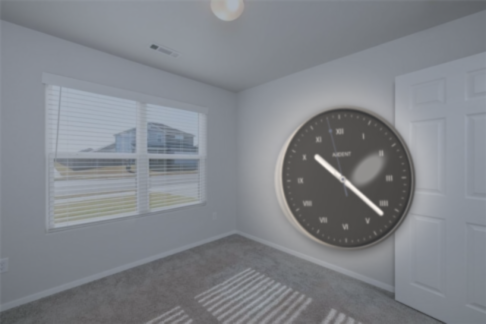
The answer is 10:21:58
